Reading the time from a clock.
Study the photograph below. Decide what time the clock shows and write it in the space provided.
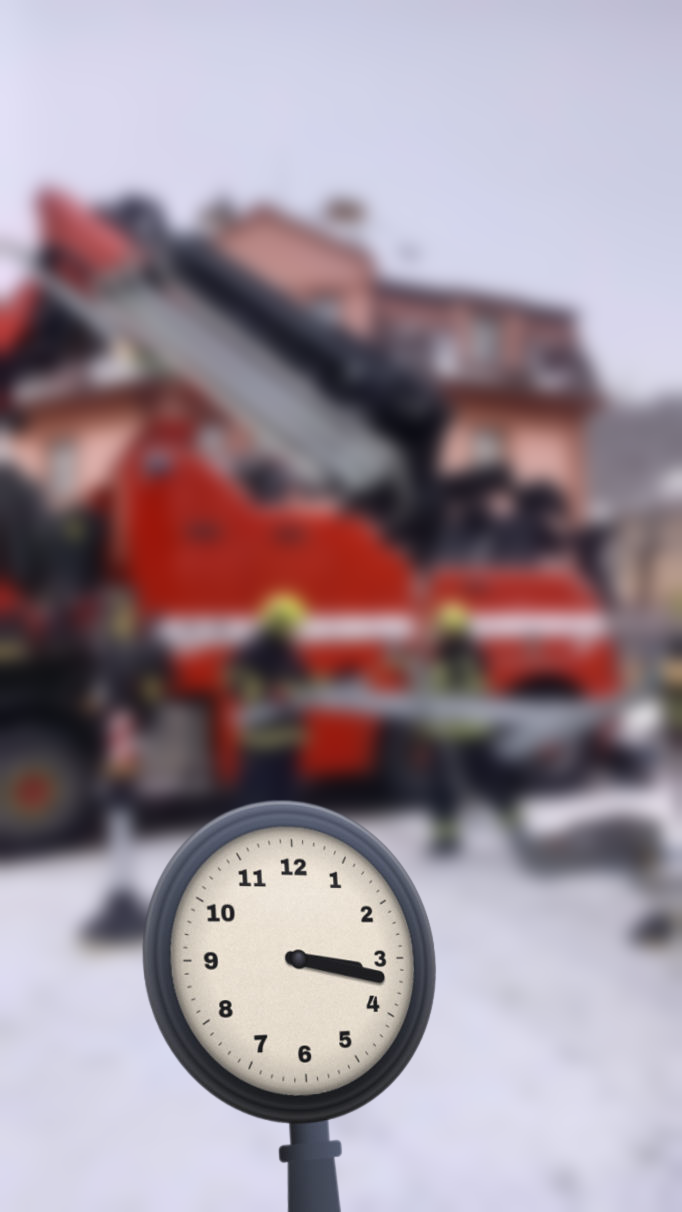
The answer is 3:17
